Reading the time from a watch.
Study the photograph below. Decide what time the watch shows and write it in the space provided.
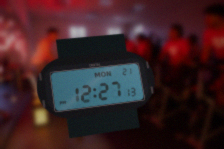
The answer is 12:27
